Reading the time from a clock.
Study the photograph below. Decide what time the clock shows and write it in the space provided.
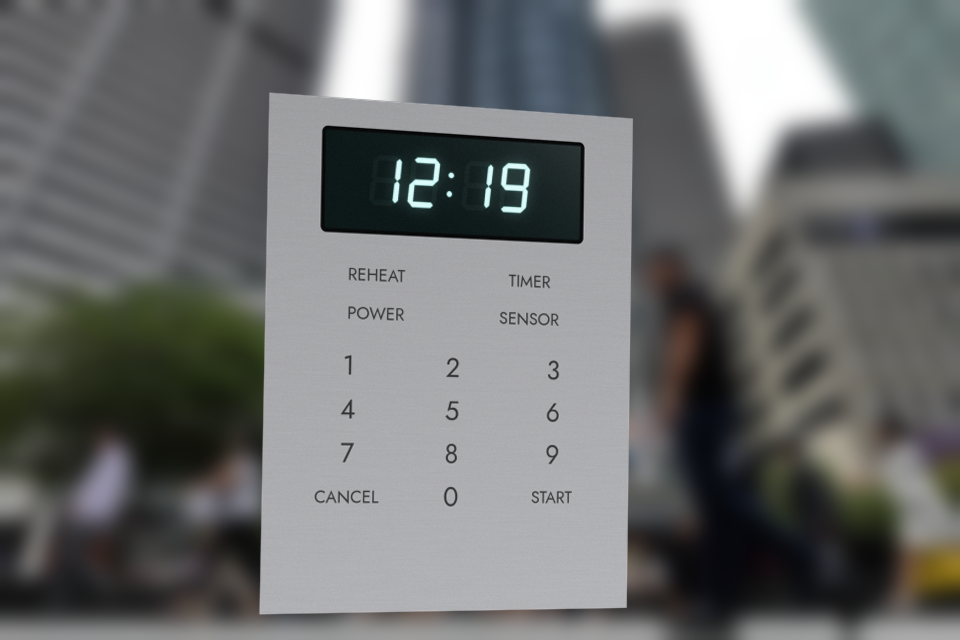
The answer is 12:19
